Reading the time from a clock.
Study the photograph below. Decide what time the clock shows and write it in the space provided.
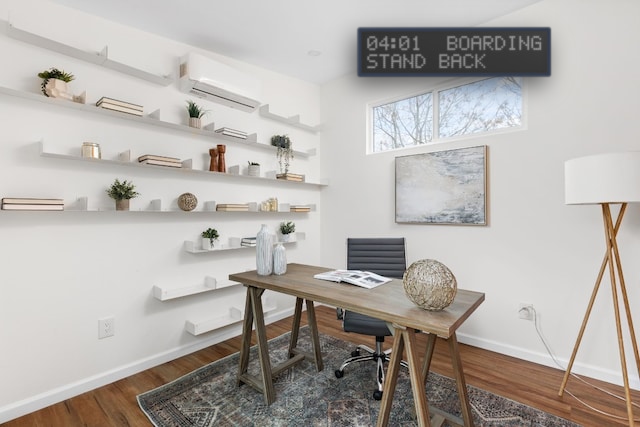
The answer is 4:01
